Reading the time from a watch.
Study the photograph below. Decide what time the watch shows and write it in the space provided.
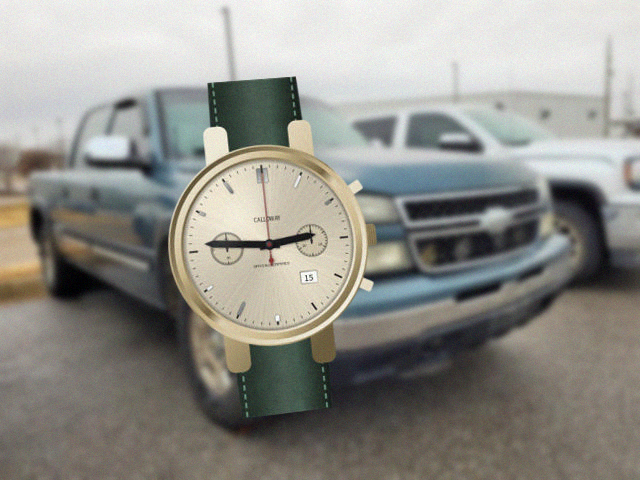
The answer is 2:46
